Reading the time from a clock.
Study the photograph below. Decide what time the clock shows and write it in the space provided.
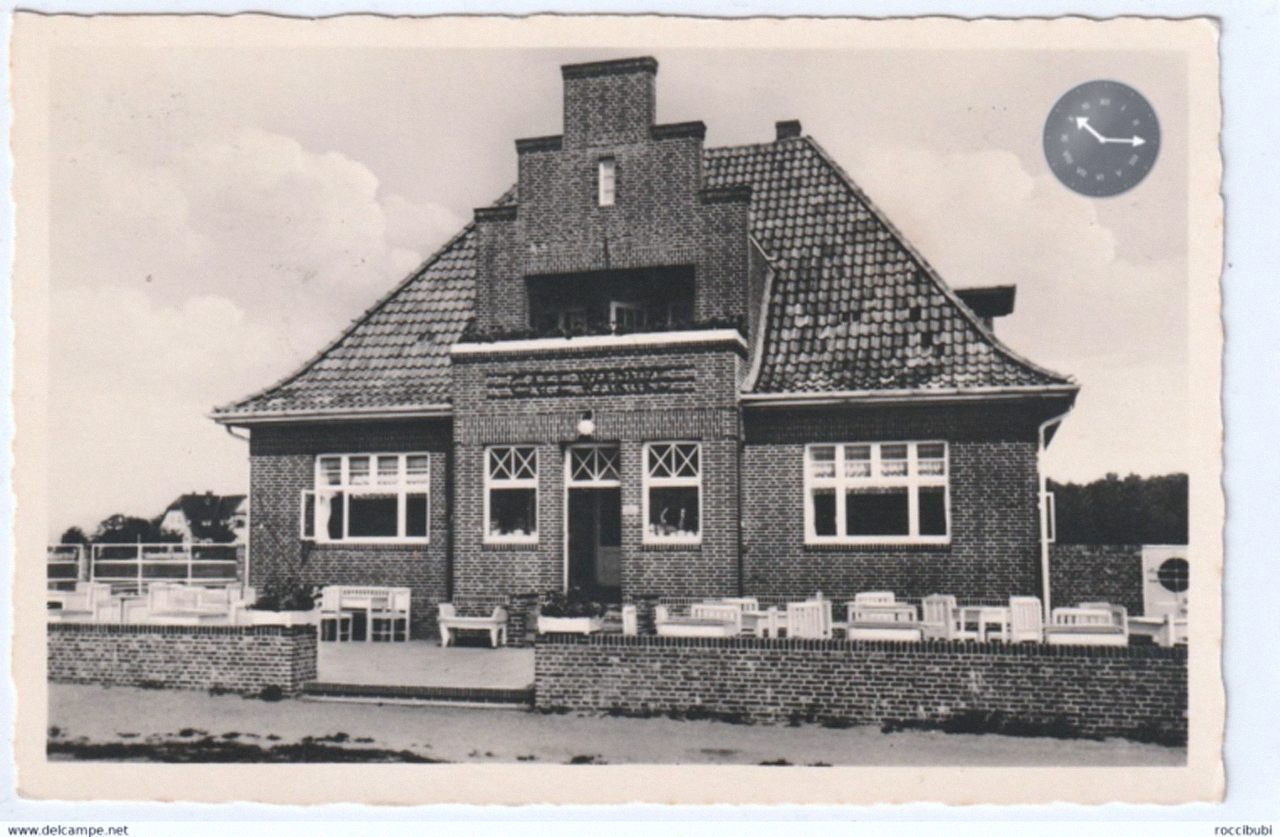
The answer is 10:15
